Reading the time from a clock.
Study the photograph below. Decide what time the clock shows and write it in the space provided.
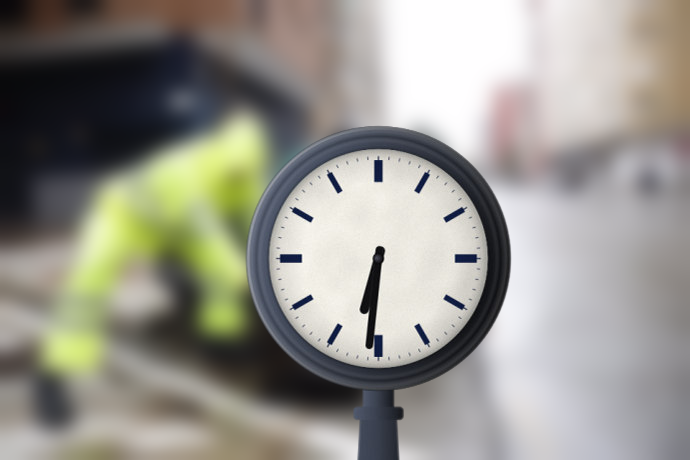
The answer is 6:31
